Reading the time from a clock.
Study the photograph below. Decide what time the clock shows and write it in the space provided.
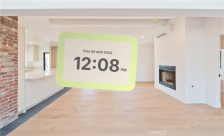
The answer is 12:08
